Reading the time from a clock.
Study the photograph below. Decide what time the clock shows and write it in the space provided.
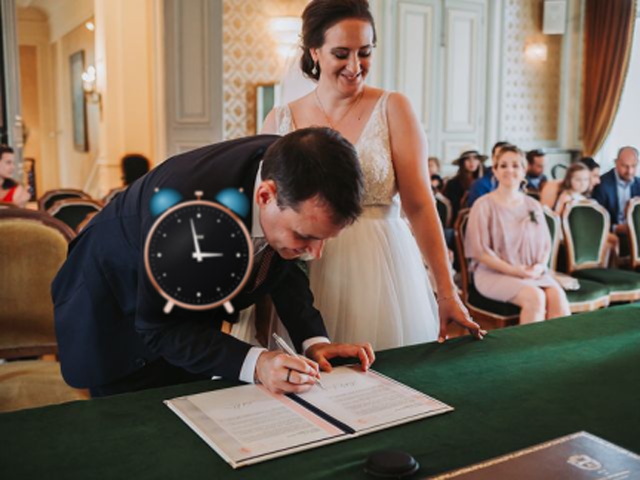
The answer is 2:58
